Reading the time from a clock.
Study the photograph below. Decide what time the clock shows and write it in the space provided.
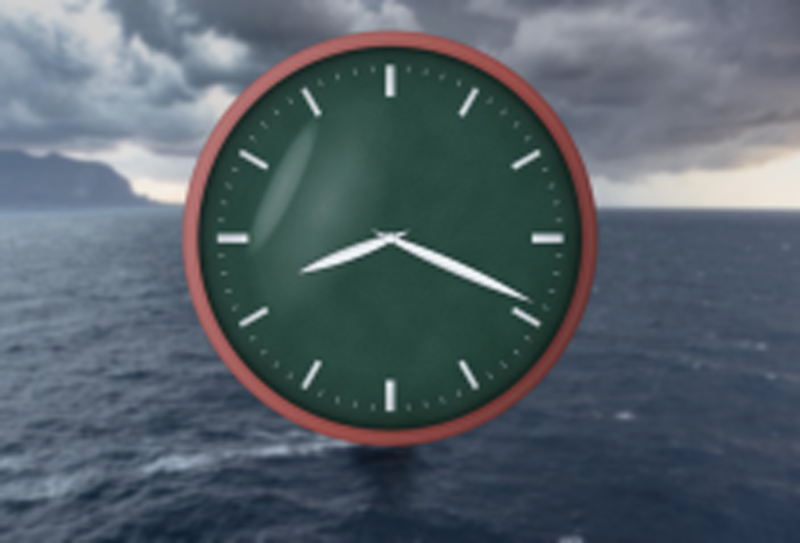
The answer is 8:19
